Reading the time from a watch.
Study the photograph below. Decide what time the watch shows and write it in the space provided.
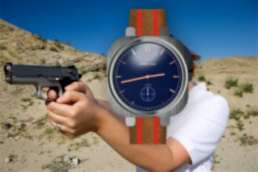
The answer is 2:43
